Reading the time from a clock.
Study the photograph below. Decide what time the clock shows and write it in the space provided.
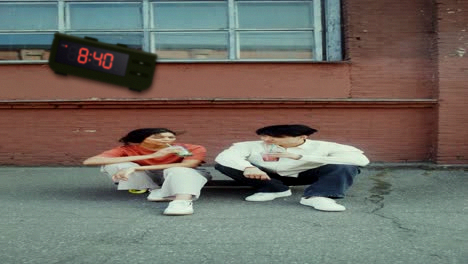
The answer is 8:40
